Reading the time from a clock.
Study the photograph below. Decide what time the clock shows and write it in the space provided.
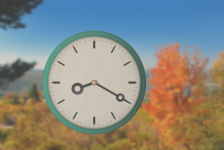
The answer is 8:20
